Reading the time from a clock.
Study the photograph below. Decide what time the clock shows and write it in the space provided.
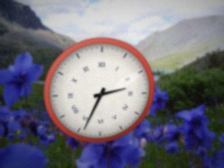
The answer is 2:34
